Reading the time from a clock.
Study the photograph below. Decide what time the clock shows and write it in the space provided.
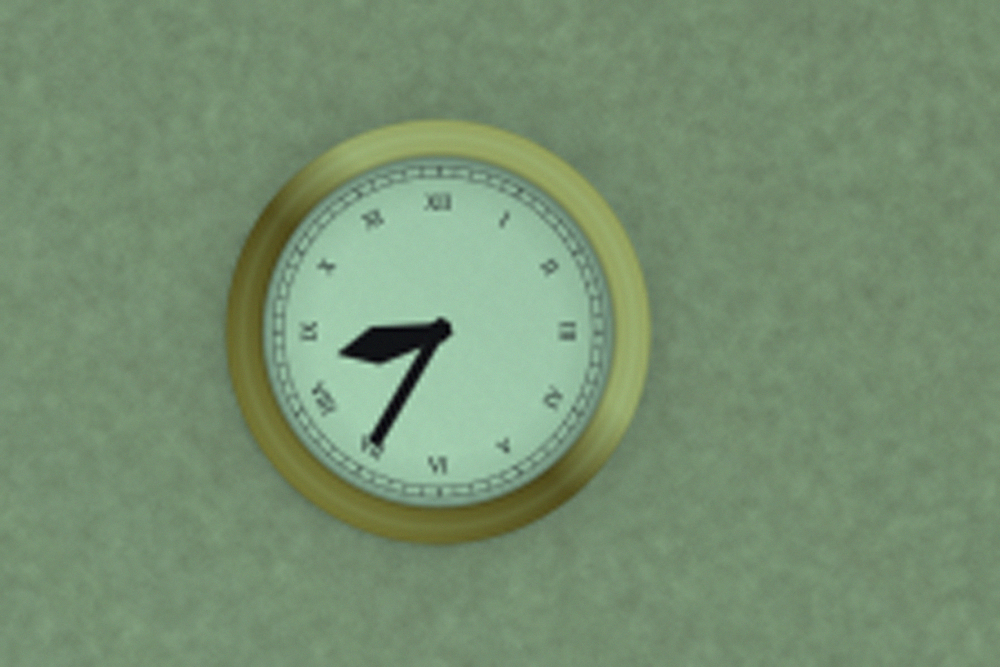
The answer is 8:35
